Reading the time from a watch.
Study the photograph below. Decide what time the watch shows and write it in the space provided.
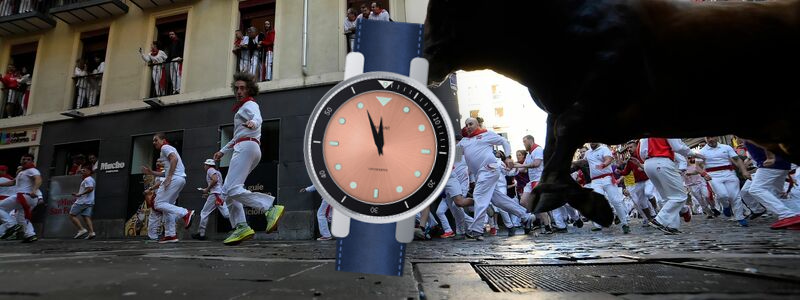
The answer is 11:56
